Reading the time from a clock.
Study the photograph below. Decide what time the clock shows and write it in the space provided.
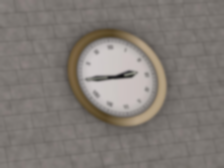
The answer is 2:45
